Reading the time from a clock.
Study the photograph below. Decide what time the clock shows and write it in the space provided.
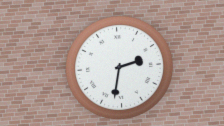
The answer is 2:32
